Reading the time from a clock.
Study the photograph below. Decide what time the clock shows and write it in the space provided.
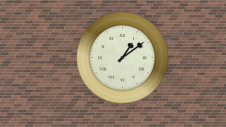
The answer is 1:09
